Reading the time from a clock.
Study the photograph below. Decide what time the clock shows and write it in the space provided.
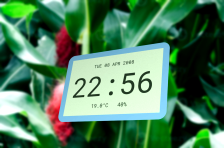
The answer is 22:56
